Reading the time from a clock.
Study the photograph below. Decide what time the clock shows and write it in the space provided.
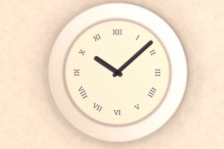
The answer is 10:08
